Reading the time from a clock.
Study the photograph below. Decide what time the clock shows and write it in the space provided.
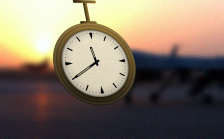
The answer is 11:40
